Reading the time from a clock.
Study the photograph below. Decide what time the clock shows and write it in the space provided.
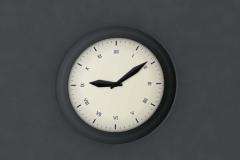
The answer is 9:09
